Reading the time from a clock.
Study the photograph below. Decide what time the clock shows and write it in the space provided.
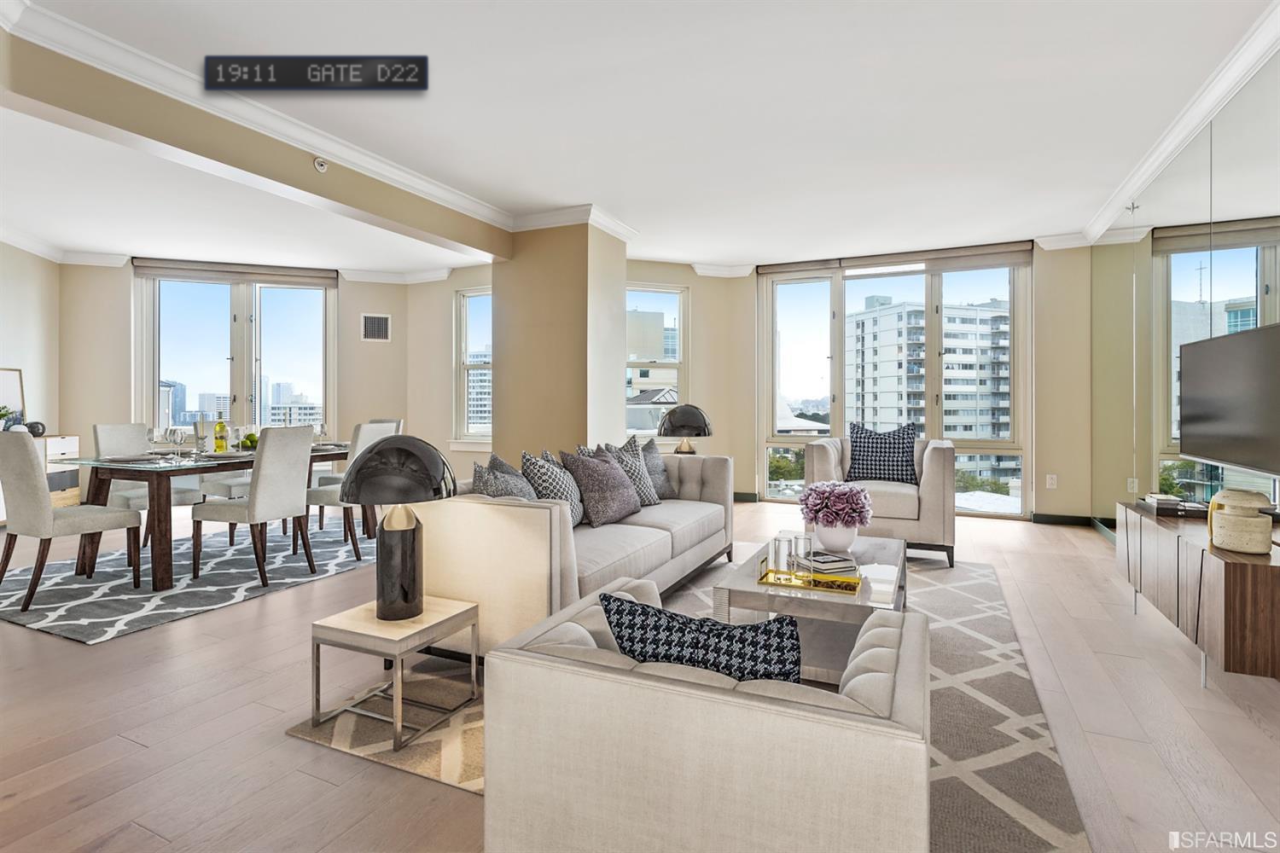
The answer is 19:11
